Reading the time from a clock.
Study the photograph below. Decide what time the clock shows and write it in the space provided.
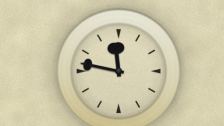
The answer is 11:47
